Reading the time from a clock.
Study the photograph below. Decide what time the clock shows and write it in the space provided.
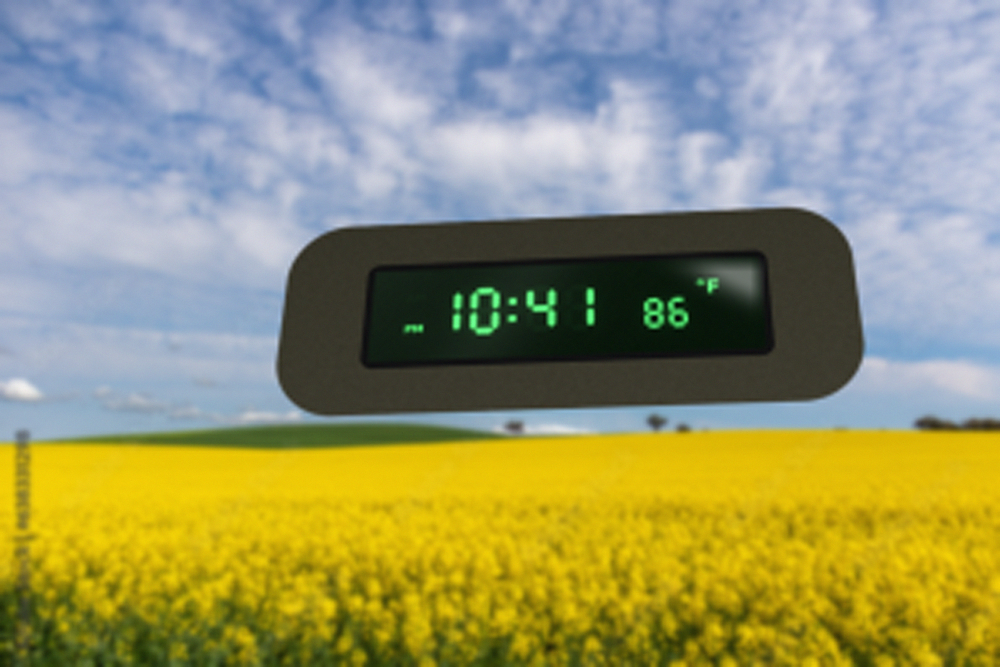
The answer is 10:41
